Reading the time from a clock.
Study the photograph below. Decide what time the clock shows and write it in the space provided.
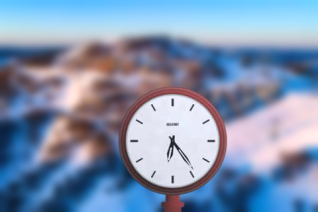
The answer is 6:24
